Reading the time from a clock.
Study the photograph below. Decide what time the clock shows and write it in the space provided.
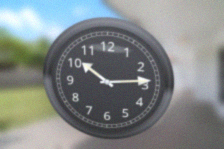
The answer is 10:14
